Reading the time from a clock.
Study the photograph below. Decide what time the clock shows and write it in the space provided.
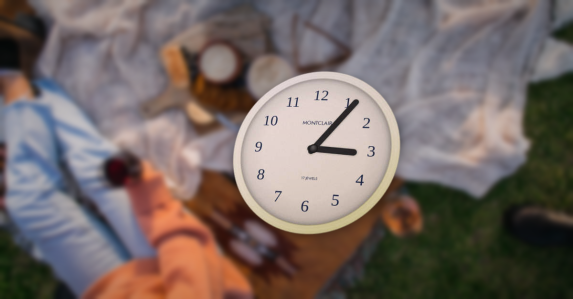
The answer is 3:06
